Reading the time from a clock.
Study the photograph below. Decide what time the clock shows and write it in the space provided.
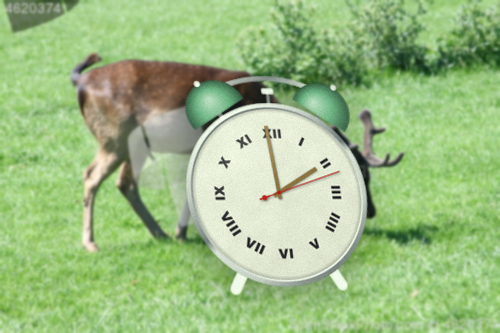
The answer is 1:59:12
